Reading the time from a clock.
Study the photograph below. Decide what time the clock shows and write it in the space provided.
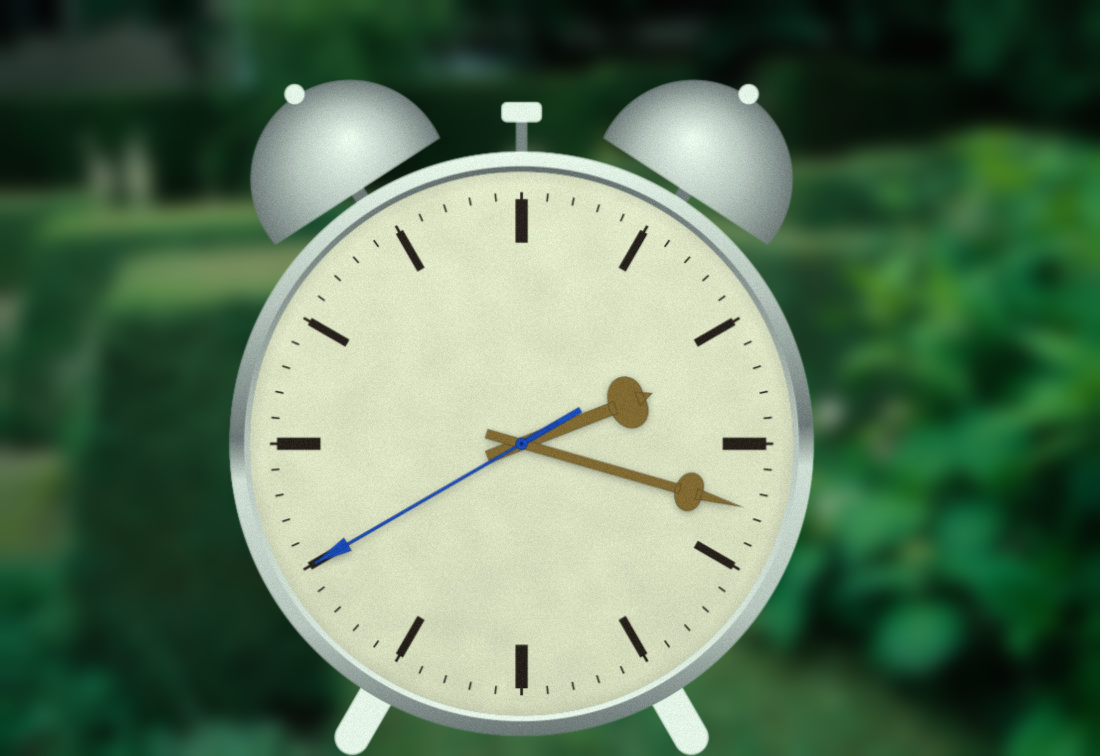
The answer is 2:17:40
